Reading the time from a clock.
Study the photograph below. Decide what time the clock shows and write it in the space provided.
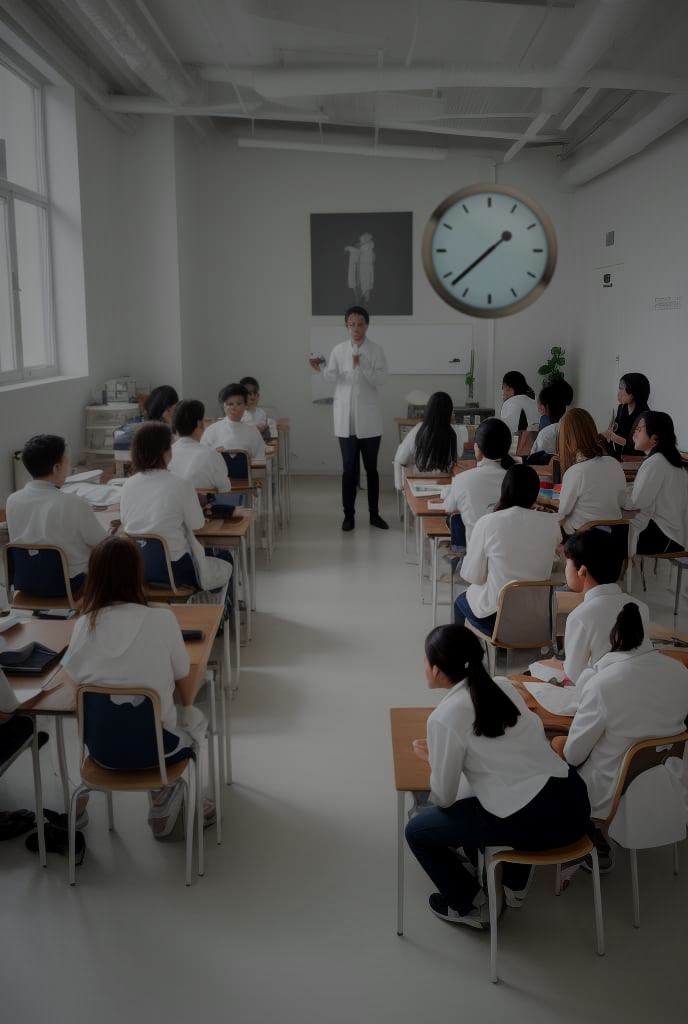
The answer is 1:38
